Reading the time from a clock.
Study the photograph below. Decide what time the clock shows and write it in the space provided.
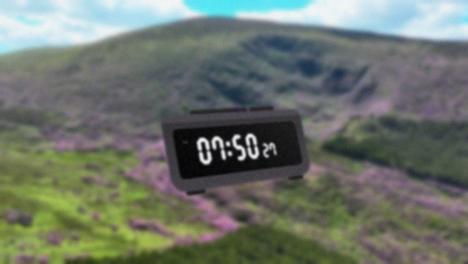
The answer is 7:50:27
